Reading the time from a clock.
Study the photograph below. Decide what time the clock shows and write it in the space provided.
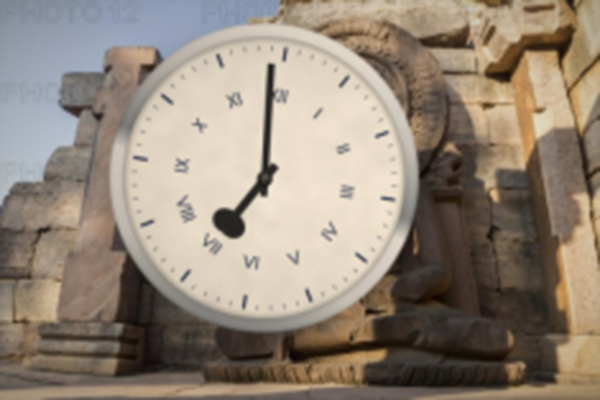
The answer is 6:59
